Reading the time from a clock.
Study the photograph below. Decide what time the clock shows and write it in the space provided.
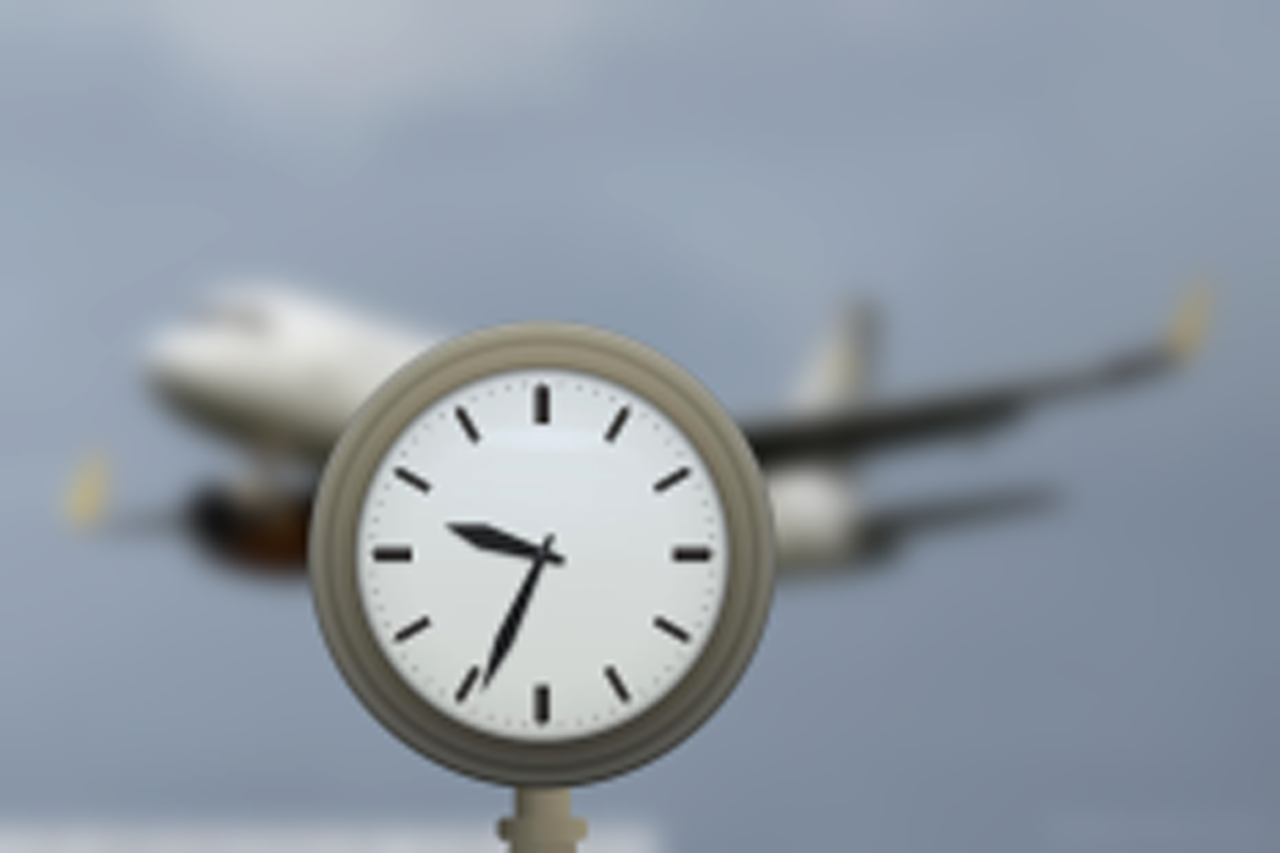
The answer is 9:34
